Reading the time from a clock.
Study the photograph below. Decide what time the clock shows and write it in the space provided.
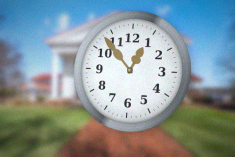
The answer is 12:53
